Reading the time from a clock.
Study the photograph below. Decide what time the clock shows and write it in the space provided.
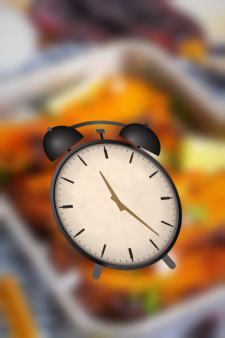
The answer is 11:23
